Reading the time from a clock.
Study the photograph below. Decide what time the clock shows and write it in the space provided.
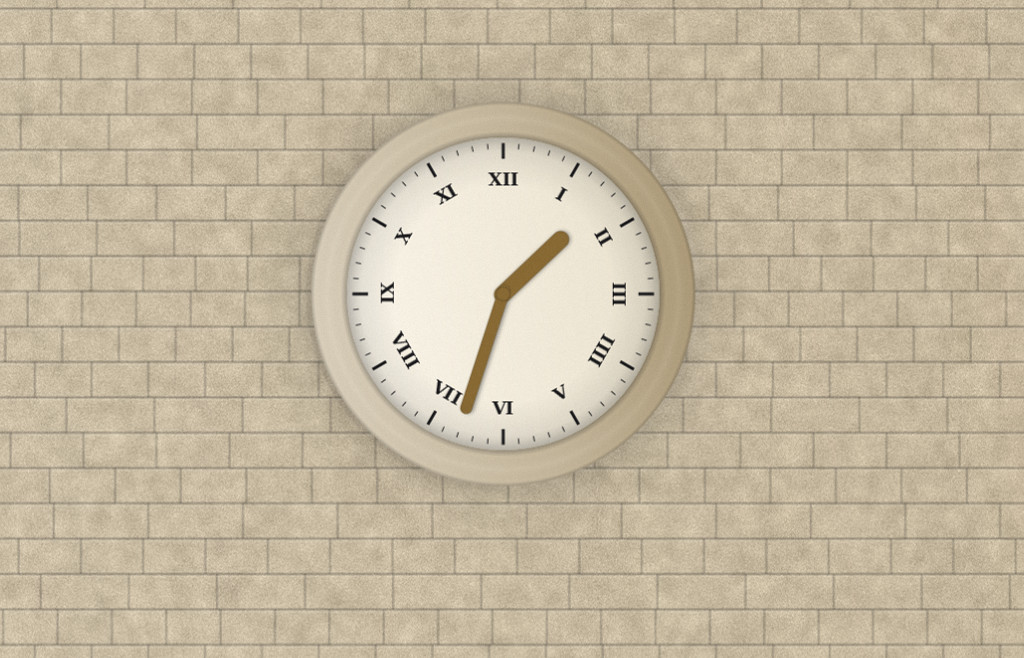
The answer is 1:33
